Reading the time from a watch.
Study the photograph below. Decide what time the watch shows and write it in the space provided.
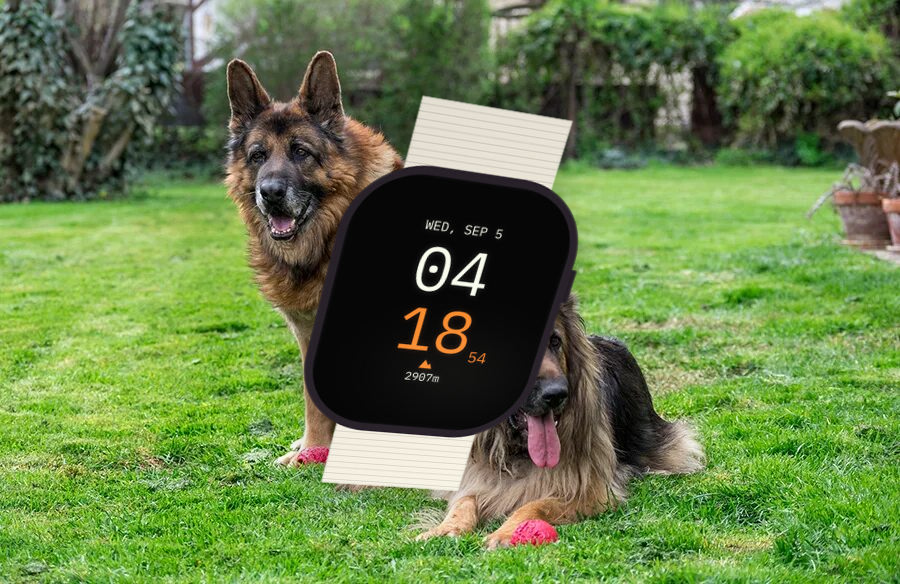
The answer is 4:18:54
